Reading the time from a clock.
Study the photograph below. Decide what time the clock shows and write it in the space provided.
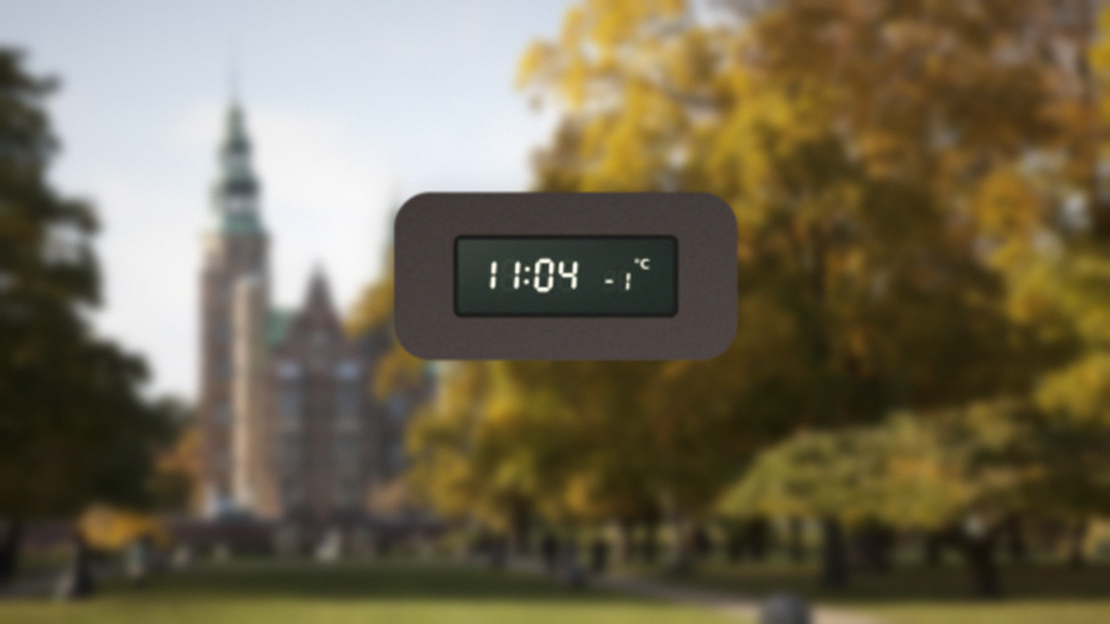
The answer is 11:04
